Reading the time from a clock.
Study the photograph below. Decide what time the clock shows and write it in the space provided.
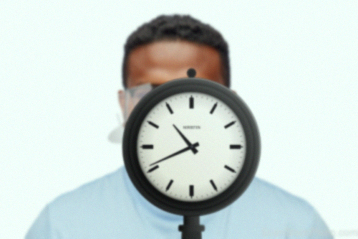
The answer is 10:41
